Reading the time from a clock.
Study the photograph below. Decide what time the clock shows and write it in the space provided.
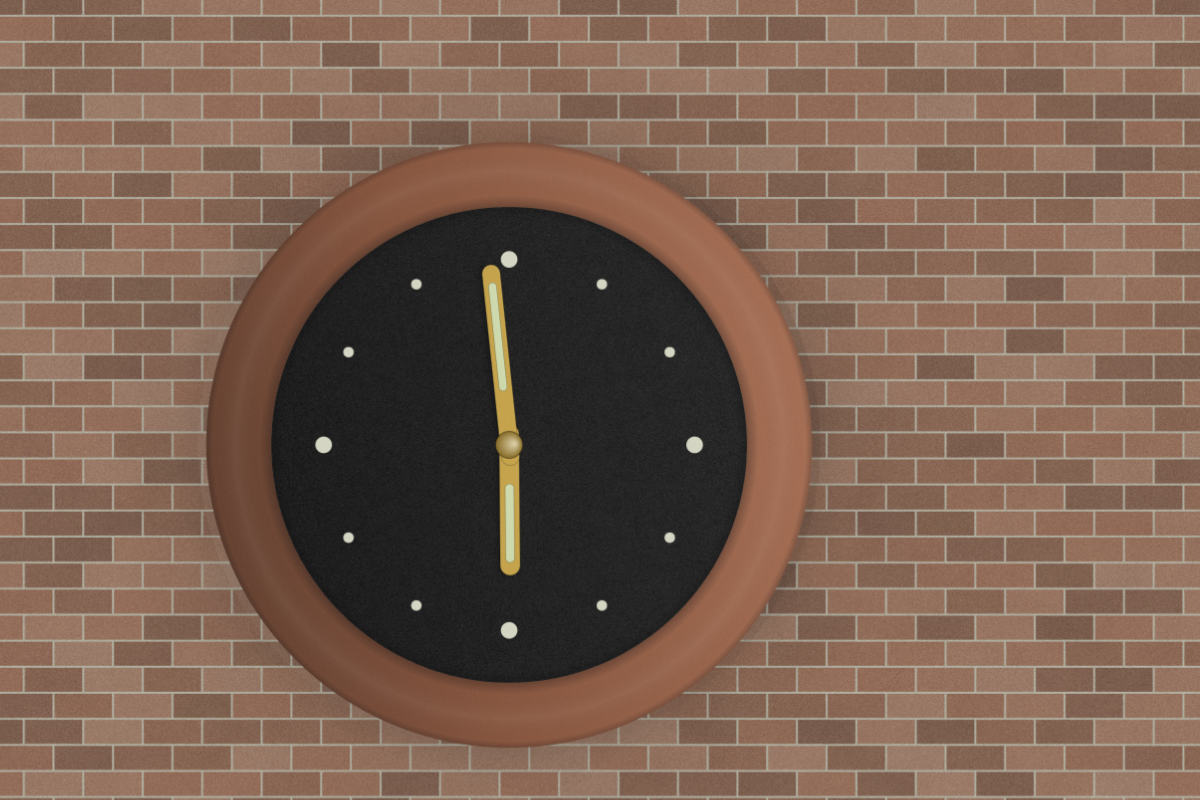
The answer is 5:59
